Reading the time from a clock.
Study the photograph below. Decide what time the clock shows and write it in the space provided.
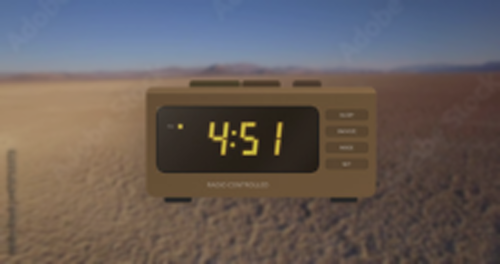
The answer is 4:51
